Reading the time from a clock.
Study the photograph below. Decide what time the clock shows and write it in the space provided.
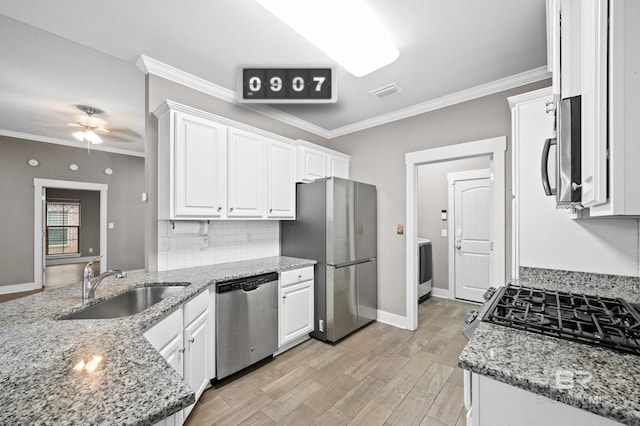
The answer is 9:07
